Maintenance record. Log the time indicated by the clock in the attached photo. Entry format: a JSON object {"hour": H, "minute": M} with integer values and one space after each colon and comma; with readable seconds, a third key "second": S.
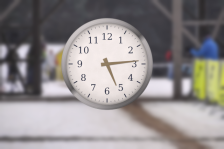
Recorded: {"hour": 5, "minute": 14}
